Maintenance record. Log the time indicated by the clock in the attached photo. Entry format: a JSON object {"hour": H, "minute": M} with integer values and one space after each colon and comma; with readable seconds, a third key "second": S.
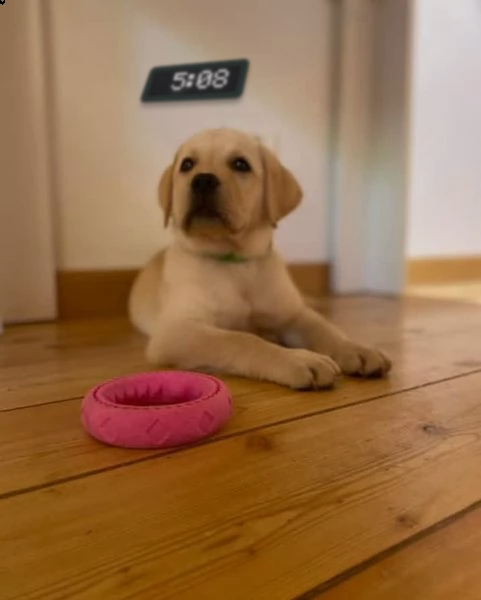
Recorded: {"hour": 5, "minute": 8}
